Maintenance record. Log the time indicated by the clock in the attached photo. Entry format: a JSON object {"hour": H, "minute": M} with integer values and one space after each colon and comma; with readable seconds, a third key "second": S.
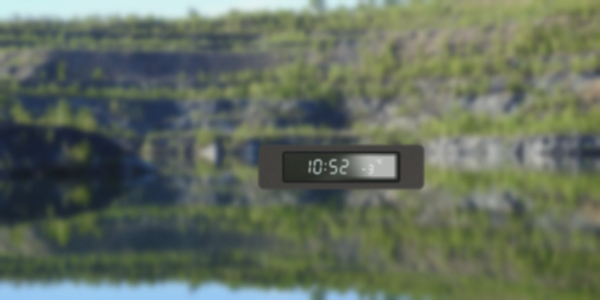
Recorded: {"hour": 10, "minute": 52}
